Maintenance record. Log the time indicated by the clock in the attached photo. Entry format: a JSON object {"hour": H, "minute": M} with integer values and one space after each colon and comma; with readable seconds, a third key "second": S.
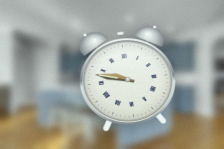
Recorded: {"hour": 9, "minute": 48}
